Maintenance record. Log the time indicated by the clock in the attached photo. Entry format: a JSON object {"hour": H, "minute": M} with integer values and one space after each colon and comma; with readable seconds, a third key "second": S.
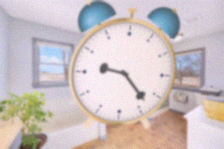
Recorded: {"hour": 9, "minute": 23}
